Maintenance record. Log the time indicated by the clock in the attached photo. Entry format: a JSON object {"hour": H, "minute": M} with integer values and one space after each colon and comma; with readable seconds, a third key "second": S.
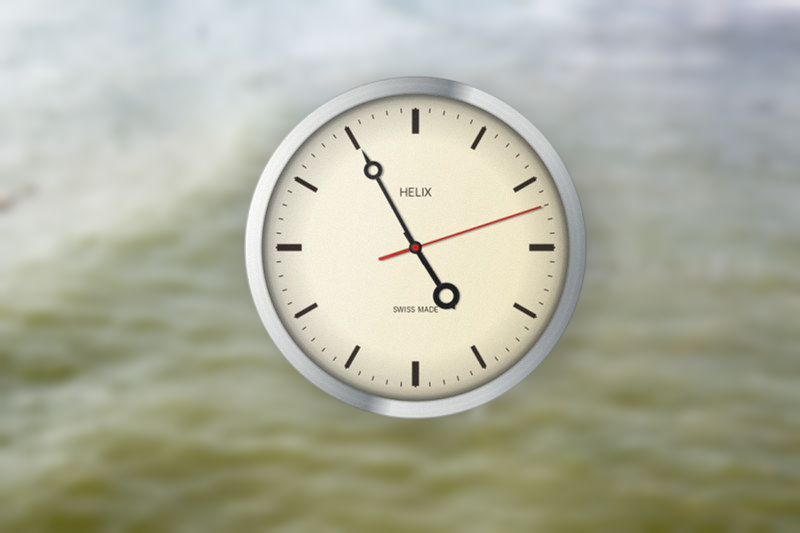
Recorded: {"hour": 4, "minute": 55, "second": 12}
